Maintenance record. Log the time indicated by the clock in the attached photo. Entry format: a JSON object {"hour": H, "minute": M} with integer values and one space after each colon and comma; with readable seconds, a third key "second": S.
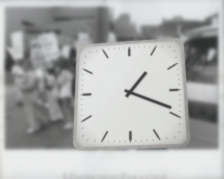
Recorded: {"hour": 1, "minute": 19}
